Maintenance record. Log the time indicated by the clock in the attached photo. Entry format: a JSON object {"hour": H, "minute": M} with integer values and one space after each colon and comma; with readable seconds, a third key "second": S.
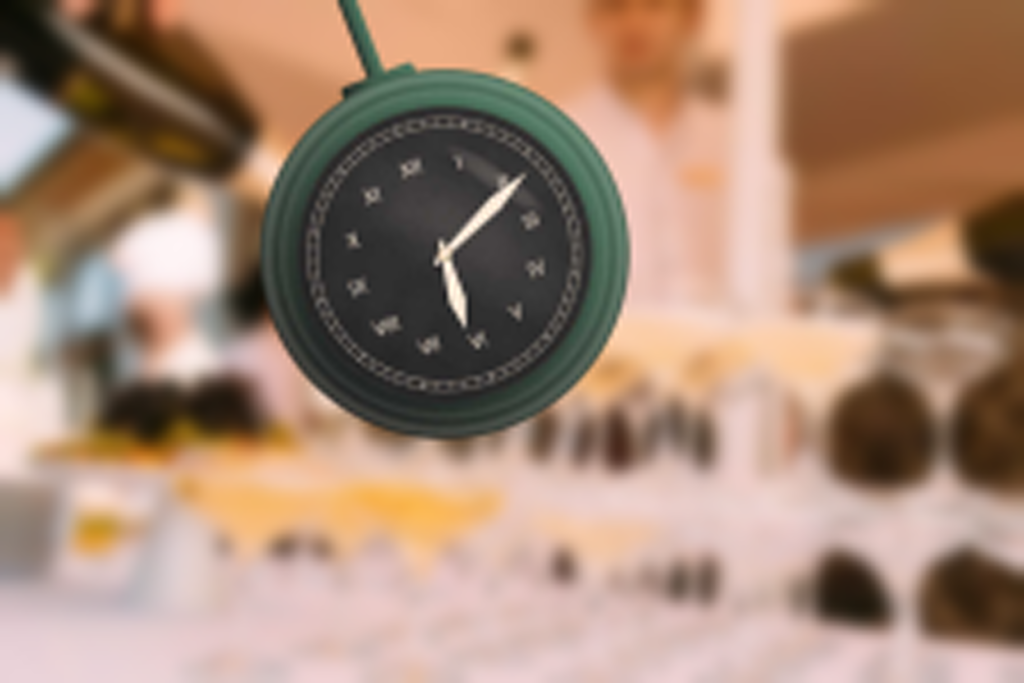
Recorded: {"hour": 6, "minute": 11}
